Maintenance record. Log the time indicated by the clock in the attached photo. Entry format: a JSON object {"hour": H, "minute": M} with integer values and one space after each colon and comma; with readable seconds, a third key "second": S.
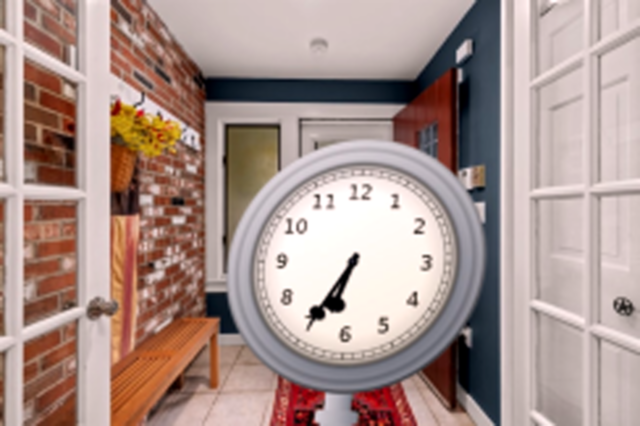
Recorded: {"hour": 6, "minute": 35}
